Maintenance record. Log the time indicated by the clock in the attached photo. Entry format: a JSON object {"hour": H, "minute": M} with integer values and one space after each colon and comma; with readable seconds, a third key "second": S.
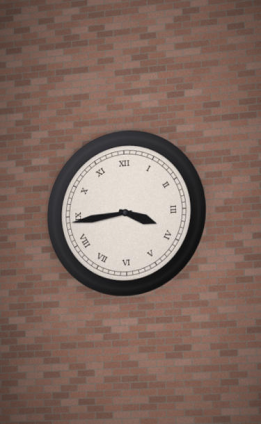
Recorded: {"hour": 3, "minute": 44}
